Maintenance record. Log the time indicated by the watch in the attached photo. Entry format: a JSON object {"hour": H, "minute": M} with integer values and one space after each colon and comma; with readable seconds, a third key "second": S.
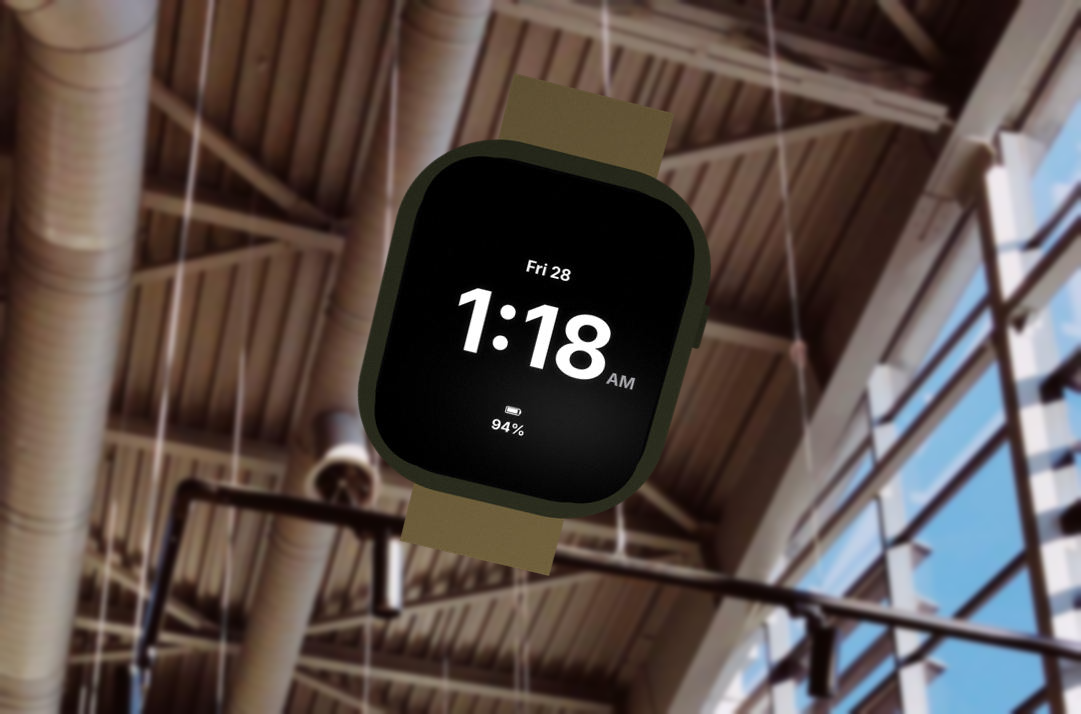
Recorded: {"hour": 1, "minute": 18}
